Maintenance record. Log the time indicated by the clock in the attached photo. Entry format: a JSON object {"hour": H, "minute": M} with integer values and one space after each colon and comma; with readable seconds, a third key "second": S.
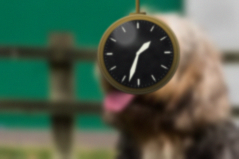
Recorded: {"hour": 1, "minute": 33}
